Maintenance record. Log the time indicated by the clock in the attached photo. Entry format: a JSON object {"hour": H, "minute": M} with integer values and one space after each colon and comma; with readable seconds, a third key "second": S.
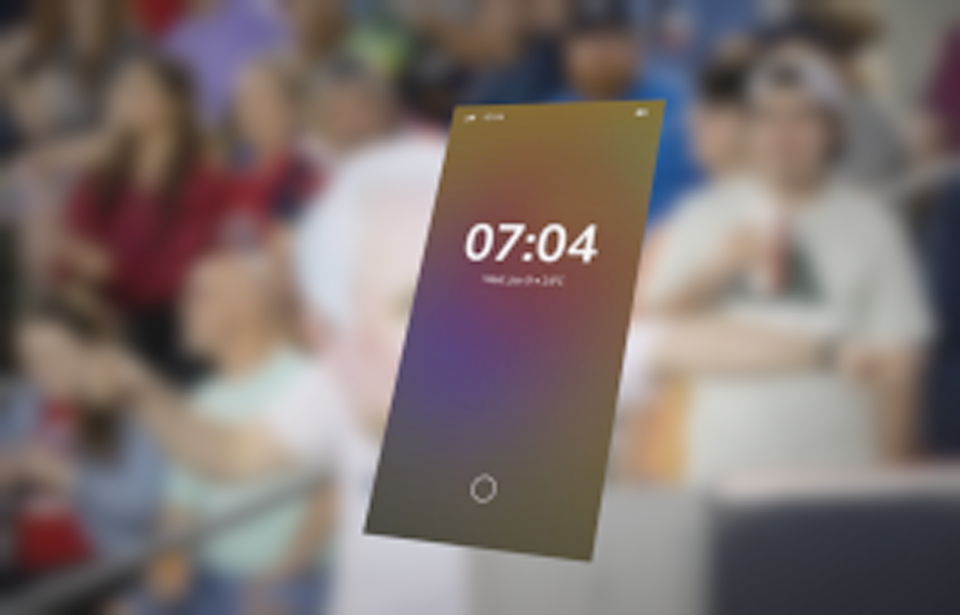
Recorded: {"hour": 7, "minute": 4}
